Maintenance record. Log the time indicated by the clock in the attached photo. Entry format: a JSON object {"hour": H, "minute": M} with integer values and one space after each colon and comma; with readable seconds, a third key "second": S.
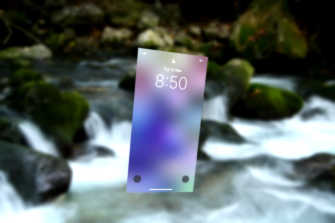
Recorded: {"hour": 8, "minute": 50}
